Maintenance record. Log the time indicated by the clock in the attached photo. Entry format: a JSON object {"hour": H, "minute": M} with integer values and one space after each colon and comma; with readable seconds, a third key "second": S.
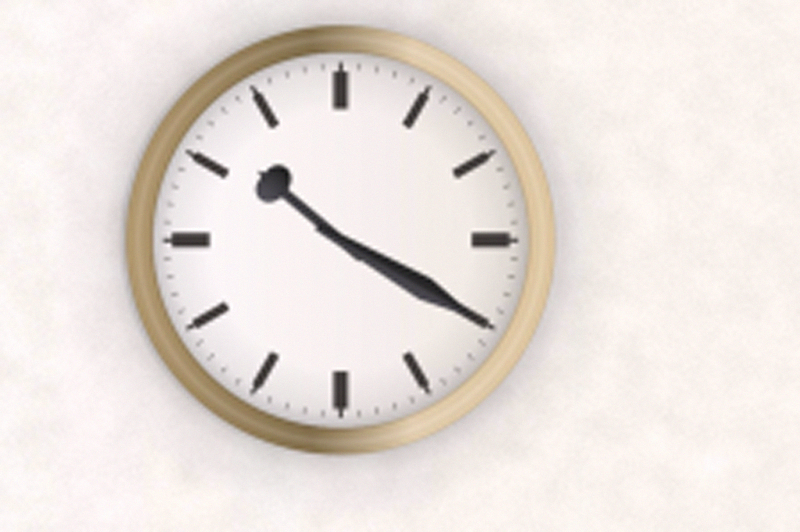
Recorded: {"hour": 10, "minute": 20}
